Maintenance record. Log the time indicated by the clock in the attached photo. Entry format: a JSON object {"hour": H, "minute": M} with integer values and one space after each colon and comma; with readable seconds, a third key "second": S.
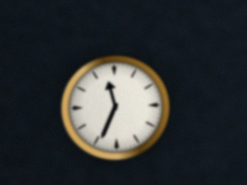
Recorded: {"hour": 11, "minute": 34}
